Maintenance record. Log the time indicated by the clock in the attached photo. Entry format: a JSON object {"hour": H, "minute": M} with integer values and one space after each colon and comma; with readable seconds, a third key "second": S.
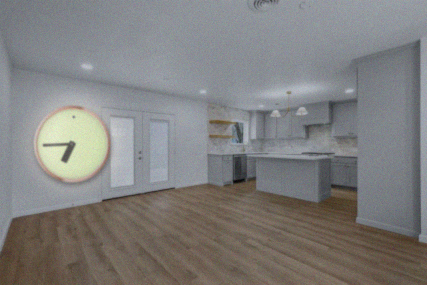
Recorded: {"hour": 6, "minute": 44}
